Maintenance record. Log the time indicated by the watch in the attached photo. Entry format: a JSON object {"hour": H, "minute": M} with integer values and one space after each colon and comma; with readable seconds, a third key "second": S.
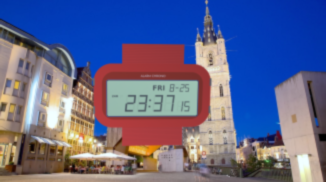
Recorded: {"hour": 23, "minute": 37, "second": 15}
